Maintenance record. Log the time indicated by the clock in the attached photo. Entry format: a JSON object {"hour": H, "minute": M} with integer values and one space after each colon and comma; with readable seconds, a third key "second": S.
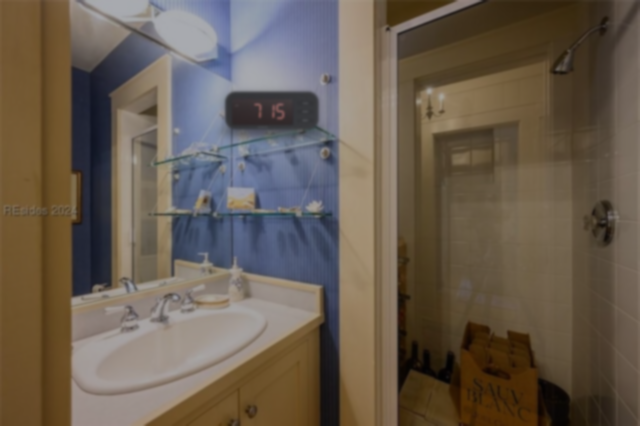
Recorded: {"hour": 7, "minute": 15}
